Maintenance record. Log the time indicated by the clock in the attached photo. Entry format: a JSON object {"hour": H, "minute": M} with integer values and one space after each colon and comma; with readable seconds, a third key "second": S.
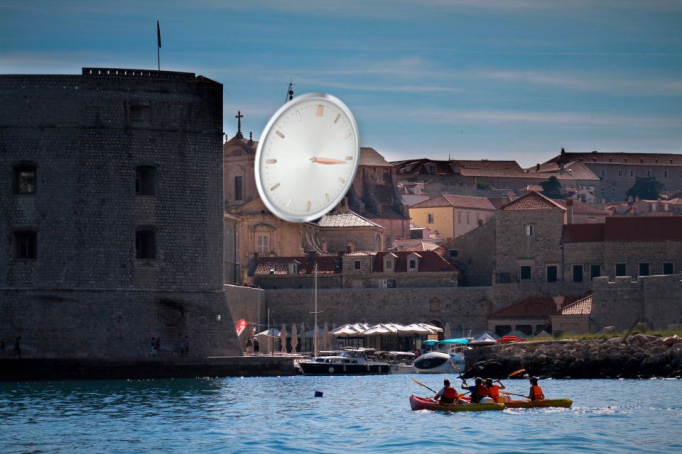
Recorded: {"hour": 3, "minute": 16}
